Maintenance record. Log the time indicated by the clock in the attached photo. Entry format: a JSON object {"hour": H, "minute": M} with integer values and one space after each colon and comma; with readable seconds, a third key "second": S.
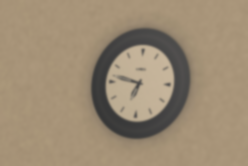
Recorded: {"hour": 6, "minute": 47}
